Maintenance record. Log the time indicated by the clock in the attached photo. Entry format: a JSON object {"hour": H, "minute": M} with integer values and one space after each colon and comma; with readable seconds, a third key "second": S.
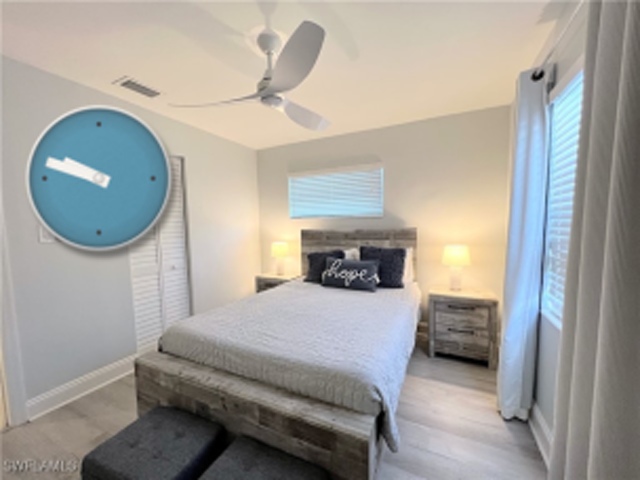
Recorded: {"hour": 9, "minute": 48}
